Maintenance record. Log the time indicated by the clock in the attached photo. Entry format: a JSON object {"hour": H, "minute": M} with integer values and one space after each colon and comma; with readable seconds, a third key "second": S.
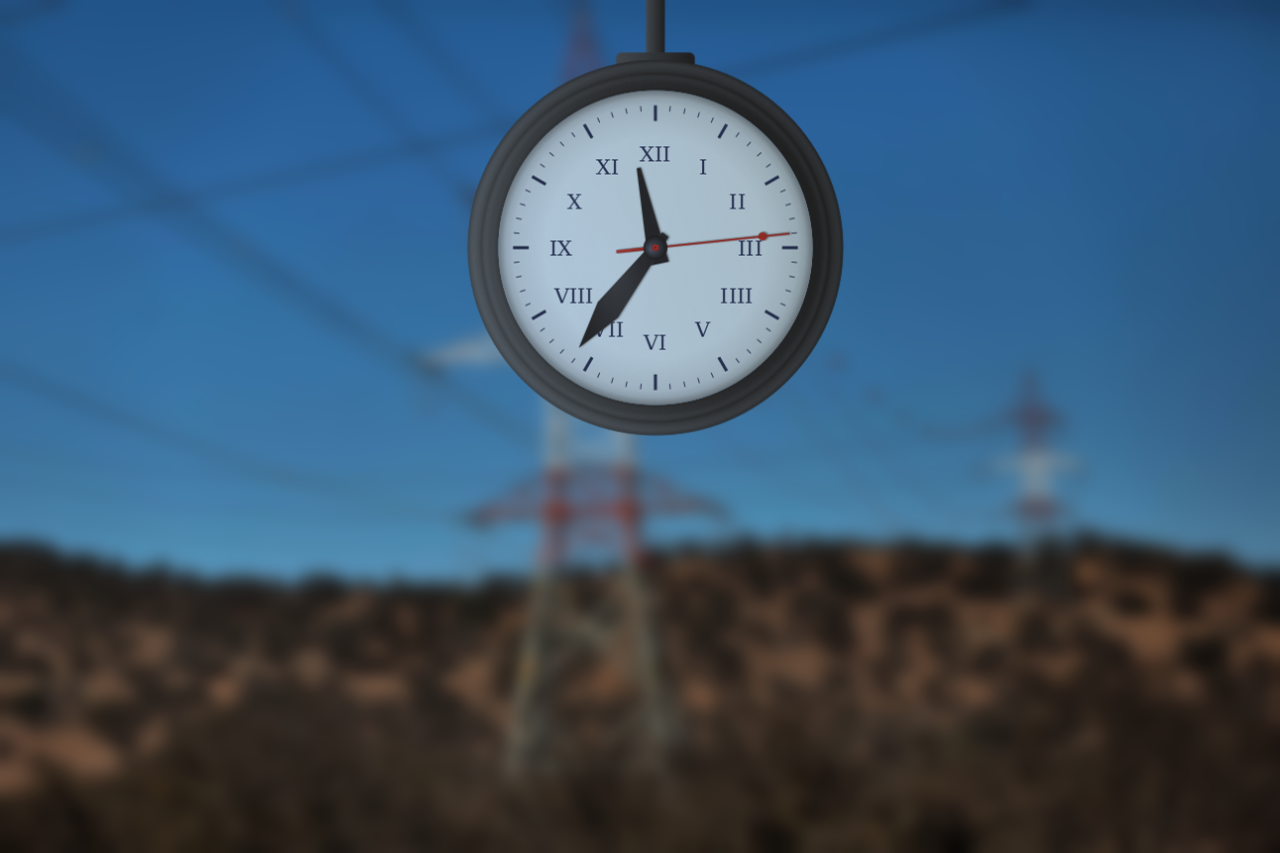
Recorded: {"hour": 11, "minute": 36, "second": 14}
